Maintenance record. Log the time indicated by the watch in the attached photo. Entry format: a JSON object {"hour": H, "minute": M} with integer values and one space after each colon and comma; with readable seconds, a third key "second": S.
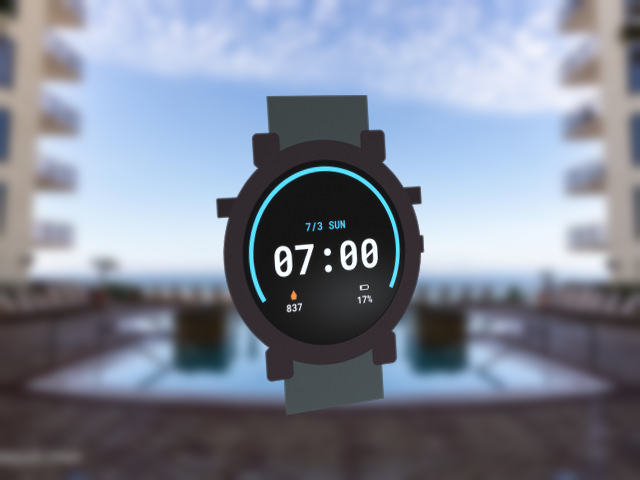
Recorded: {"hour": 7, "minute": 0}
